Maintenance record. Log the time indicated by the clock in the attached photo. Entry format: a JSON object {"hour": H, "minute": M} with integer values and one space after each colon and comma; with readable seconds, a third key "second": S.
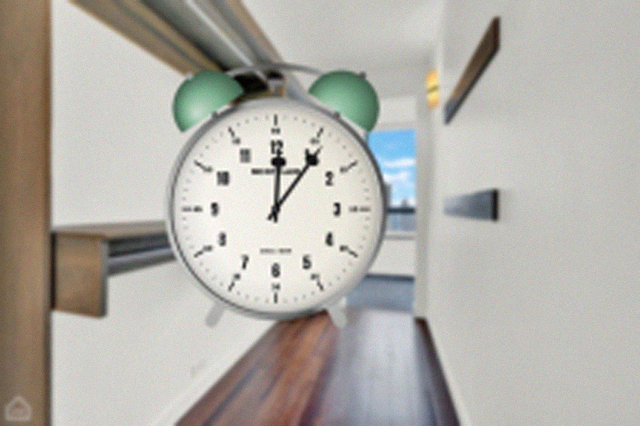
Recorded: {"hour": 12, "minute": 6}
